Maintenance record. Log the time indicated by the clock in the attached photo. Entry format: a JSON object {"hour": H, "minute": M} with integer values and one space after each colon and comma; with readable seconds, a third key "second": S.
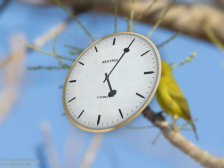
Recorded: {"hour": 5, "minute": 5}
